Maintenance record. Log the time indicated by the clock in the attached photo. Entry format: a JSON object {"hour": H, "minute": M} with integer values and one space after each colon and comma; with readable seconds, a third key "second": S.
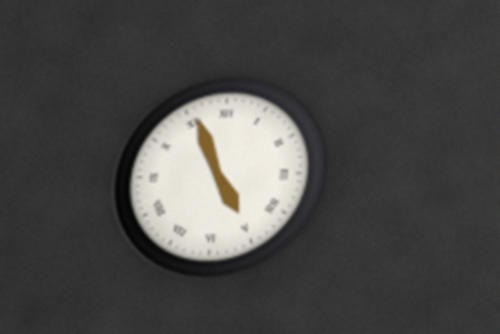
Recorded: {"hour": 4, "minute": 56}
